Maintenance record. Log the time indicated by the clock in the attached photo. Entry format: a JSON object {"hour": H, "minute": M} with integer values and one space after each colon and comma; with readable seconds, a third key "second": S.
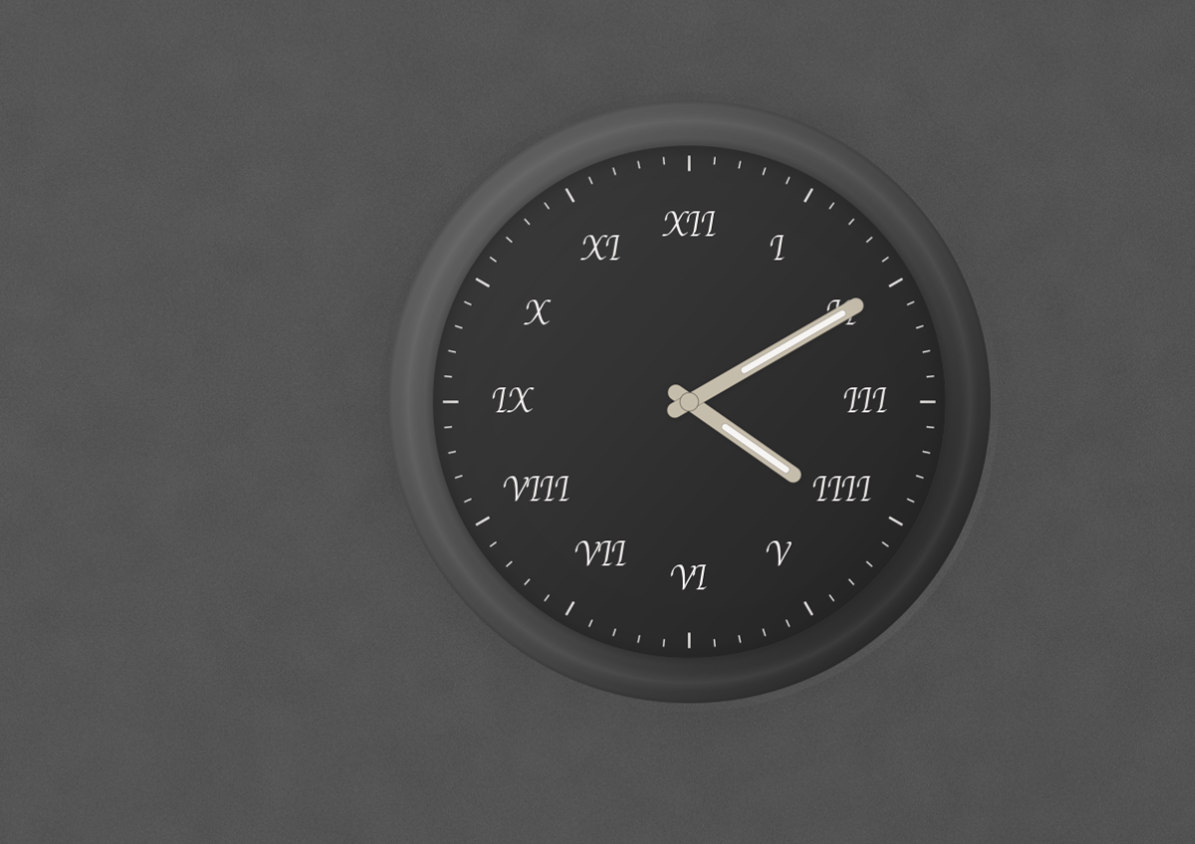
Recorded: {"hour": 4, "minute": 10}
